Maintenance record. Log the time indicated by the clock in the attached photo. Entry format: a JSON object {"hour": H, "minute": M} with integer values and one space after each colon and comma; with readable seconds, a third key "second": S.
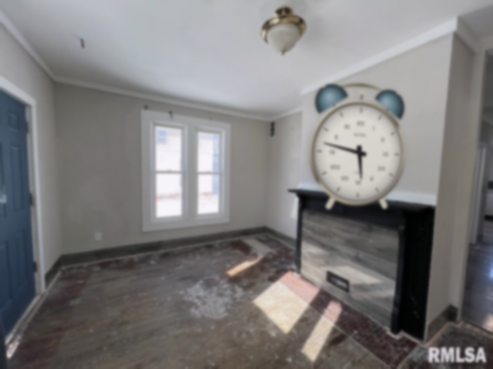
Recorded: {"hour": 5, "minute": 47}
